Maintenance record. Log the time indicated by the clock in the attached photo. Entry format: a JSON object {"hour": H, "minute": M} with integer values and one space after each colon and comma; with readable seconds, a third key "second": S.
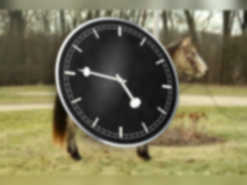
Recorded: {"hour": 4, "minute": 46}
